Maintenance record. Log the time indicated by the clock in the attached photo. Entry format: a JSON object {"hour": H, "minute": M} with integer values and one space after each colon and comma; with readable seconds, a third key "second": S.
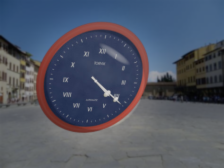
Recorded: {"hour": 4, "minute": 21}
